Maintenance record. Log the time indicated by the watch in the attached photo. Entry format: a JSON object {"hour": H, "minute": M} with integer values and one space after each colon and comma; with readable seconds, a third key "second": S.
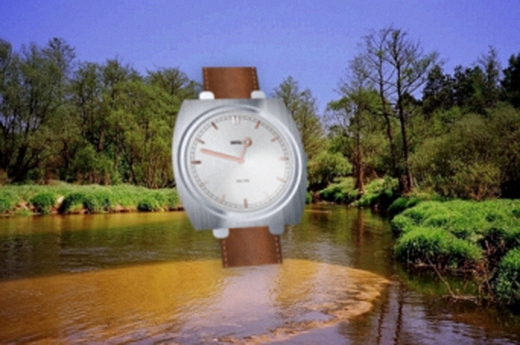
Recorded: {"hour": 12, "minute": 48}
